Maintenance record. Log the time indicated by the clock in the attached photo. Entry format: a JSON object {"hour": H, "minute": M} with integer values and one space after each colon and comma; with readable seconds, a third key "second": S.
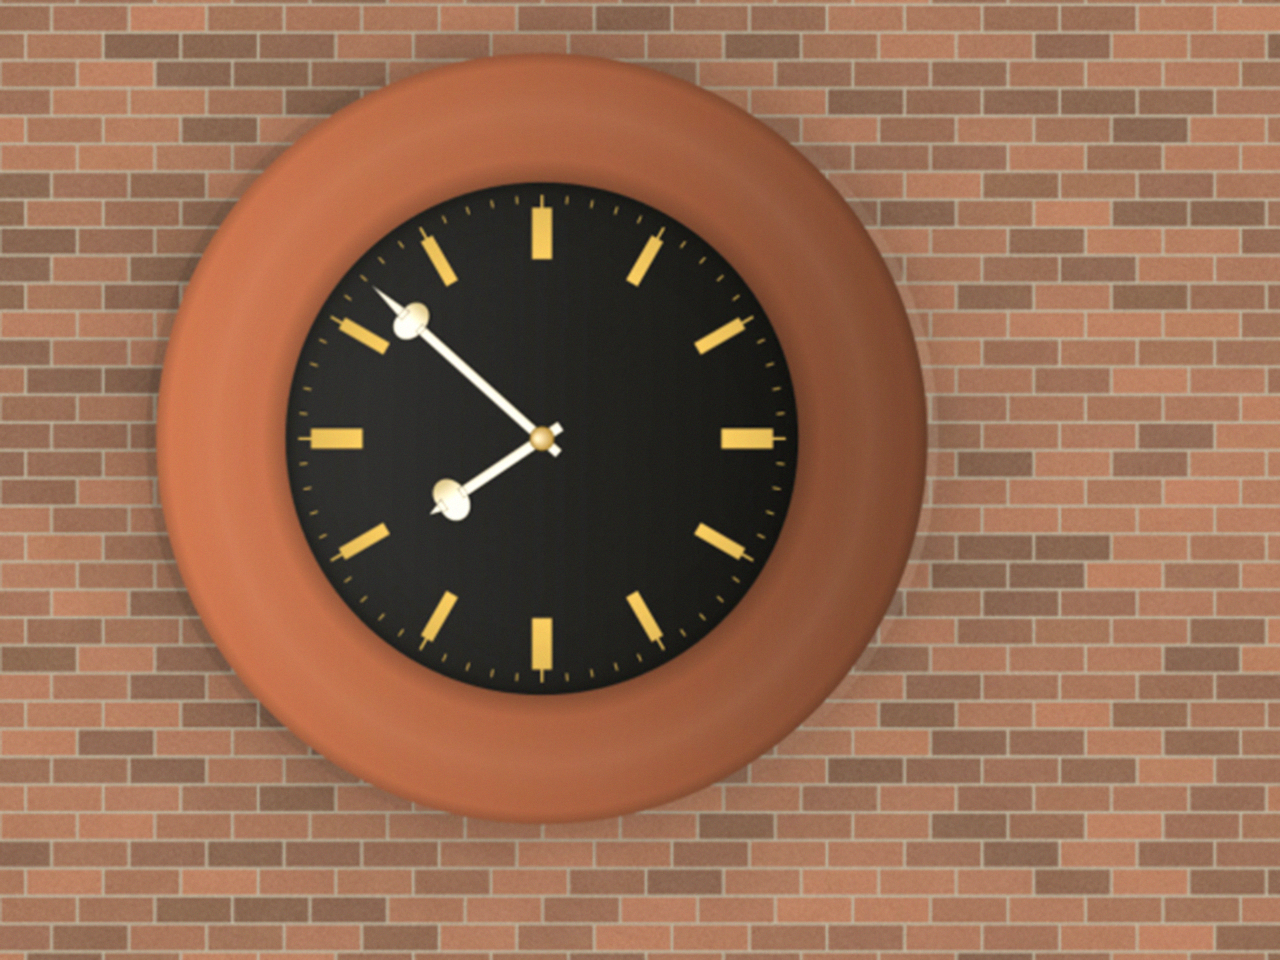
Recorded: {"hour": 7, "minute": 52}
